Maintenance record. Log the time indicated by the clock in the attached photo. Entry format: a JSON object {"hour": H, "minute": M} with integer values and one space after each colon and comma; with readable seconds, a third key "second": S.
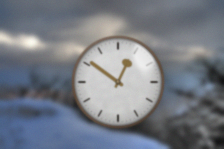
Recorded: {"hour": 12, "minute": 51}
